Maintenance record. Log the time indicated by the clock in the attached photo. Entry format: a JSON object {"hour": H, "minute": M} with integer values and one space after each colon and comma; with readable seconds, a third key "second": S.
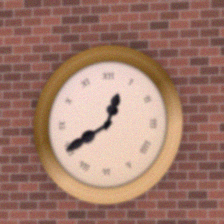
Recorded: {"hour": 12, "minute": 40}
